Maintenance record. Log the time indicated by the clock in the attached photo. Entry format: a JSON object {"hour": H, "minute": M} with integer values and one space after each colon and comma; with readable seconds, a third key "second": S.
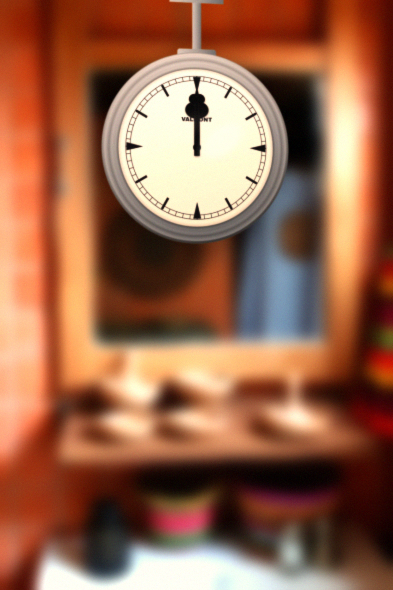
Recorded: {"hour": 12, "minute": 0}
